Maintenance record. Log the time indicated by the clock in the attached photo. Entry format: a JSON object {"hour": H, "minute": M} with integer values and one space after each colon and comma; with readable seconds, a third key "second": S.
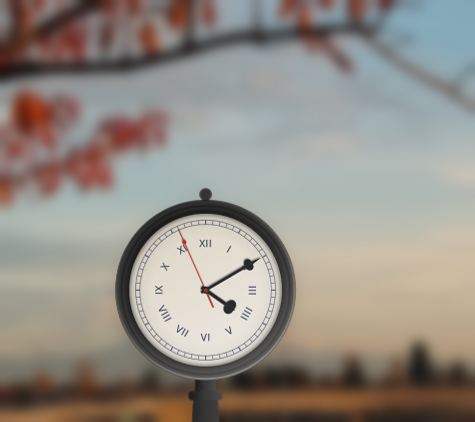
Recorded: {"hour": 4, "minute": 9, "second": 56}
